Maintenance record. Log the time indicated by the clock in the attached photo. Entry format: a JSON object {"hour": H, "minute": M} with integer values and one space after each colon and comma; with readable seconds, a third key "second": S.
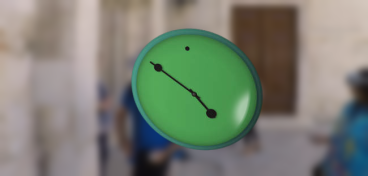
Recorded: {"hour": 4, "minute": 52}
